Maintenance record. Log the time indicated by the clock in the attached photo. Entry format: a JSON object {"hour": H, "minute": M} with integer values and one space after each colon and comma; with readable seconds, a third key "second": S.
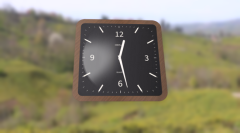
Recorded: {"hour": 12, "minute": 28}
